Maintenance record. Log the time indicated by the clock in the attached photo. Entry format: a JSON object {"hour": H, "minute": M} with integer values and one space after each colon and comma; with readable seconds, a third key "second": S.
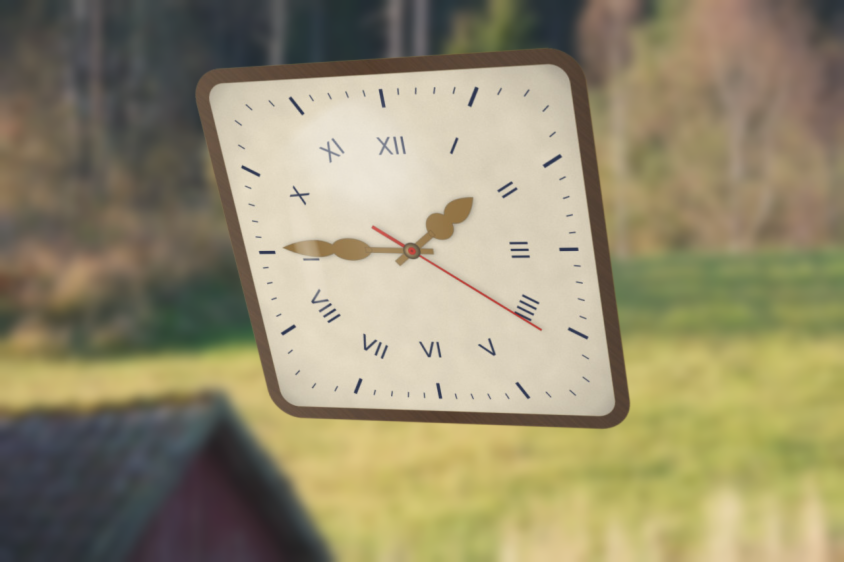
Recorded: {"hour": 1, "minute": 45, "second": 21}
